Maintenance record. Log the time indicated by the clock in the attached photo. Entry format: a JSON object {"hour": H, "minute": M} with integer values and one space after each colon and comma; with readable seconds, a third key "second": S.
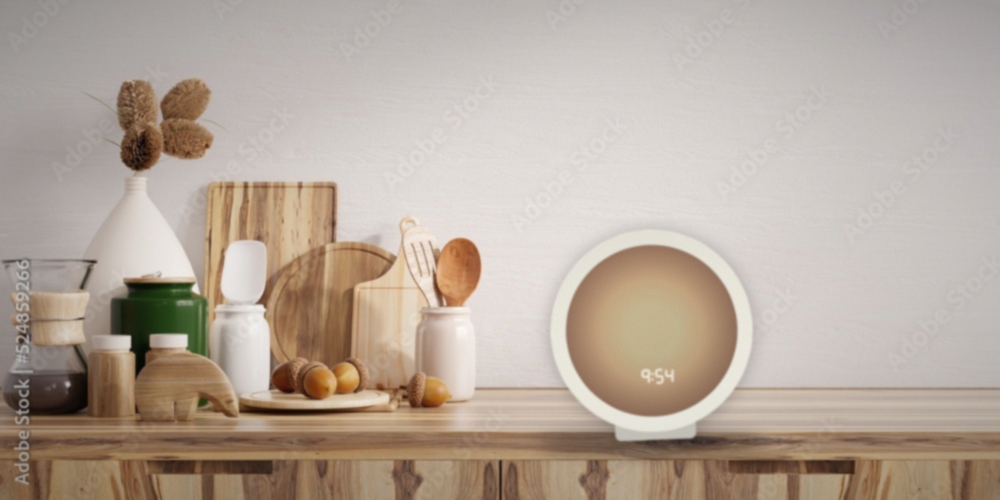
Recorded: {"hour": 9, "minute": 54}
